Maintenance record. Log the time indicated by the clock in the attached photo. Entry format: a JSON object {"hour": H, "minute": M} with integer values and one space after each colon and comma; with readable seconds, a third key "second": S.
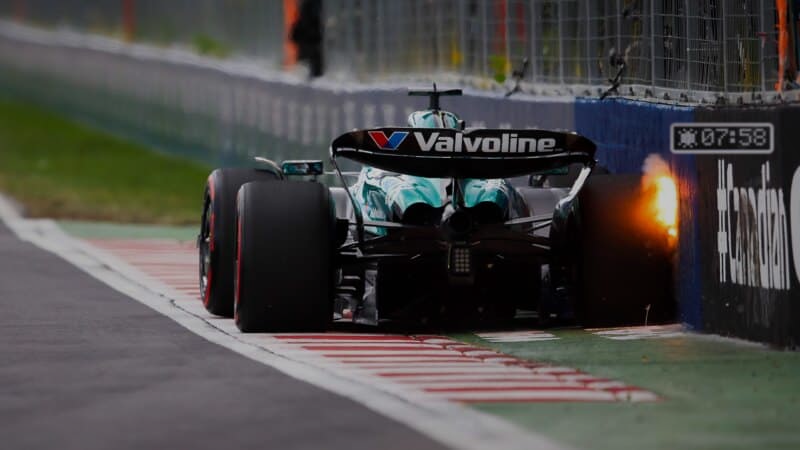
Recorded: {"hour": 7, "minute": 58}
